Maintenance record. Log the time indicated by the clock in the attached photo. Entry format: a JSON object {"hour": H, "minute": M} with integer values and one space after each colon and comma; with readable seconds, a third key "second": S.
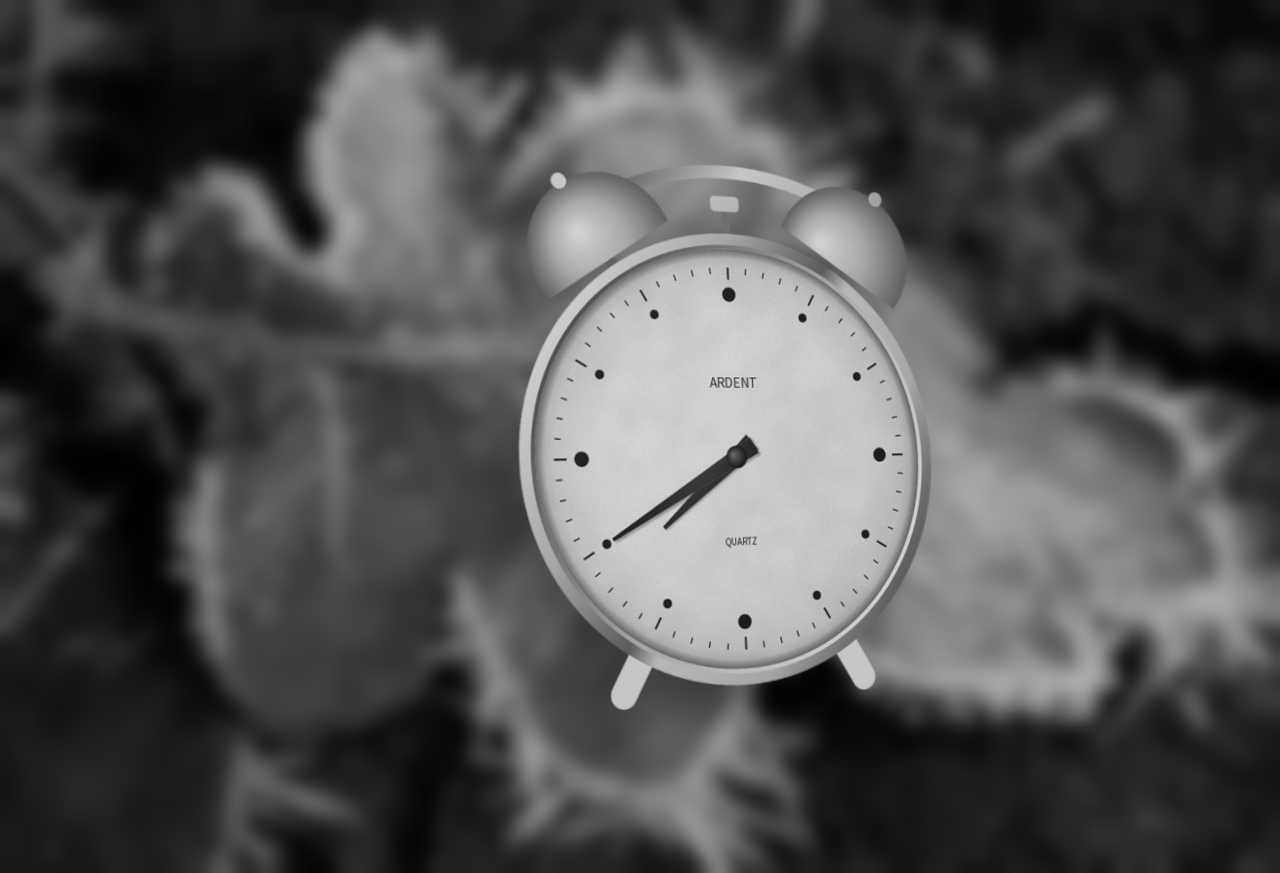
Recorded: {"hour": 7, "minute": 40}
